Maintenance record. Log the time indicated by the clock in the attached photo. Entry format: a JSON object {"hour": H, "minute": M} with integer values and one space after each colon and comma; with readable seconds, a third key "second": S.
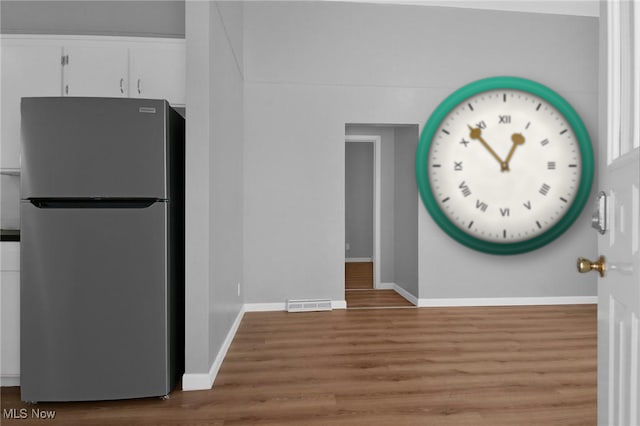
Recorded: {"hour": 12, "minute": 53}
